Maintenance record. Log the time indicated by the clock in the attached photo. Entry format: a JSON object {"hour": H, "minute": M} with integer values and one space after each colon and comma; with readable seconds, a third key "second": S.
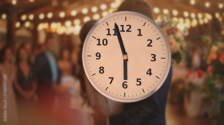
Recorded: {"hour": 5, "minute": 57}
